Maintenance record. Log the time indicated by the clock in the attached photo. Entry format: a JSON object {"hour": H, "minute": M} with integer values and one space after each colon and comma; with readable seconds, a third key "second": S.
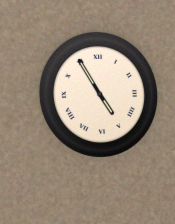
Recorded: {"hour": 4, "minute": 55}
